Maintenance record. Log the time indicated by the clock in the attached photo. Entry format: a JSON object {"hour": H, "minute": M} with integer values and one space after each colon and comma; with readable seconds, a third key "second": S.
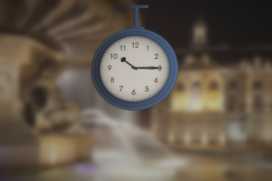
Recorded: {"hour": 10, "minute": 15}
